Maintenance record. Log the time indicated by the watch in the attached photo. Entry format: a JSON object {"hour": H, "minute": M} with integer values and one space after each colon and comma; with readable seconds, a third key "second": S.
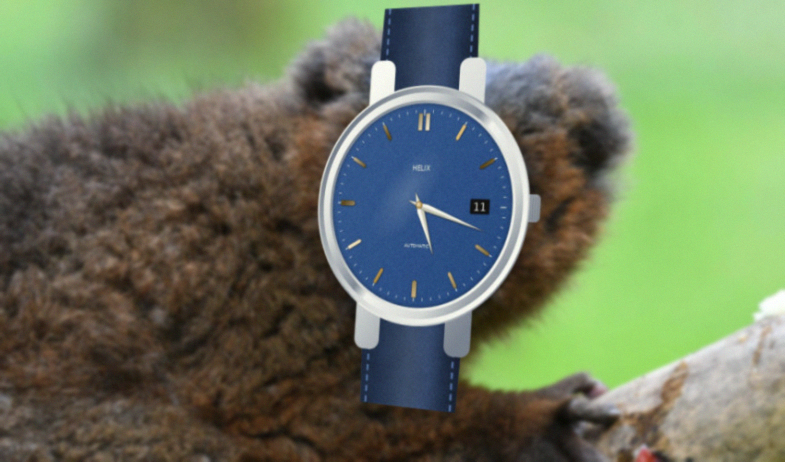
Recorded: {"hour": 5, "minute": 18}
